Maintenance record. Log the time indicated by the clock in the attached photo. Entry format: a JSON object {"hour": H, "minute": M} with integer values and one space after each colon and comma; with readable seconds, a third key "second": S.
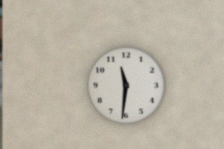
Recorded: {"hour": 11, "minute": 31}
